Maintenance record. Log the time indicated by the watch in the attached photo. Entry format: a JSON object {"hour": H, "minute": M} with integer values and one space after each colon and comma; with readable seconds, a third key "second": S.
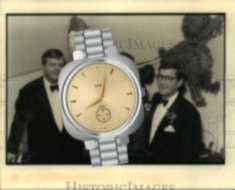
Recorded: {"hour": 8, "minute": 3}
